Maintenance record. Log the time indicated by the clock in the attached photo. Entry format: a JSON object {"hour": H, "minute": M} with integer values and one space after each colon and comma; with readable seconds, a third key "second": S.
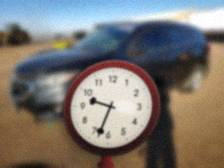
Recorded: {"hour": 9, "minute": 33}
